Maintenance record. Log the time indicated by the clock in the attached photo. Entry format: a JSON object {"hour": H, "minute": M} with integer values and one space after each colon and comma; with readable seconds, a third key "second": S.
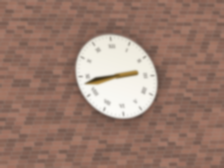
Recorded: {"hour": 2, "minute": 43}
